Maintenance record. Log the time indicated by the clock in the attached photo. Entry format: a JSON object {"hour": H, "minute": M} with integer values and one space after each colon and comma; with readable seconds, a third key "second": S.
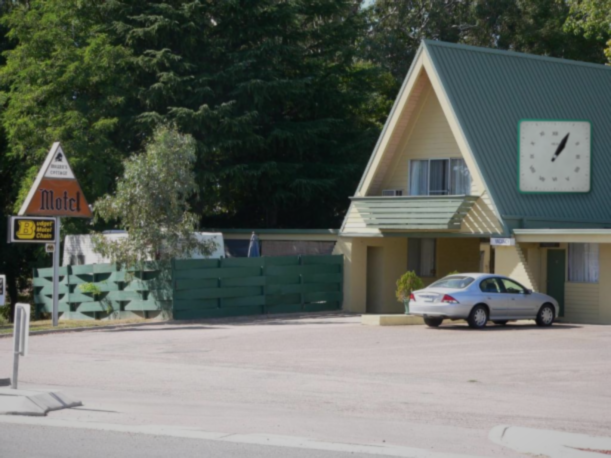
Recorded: {"hour": 1, "minute": 5}
